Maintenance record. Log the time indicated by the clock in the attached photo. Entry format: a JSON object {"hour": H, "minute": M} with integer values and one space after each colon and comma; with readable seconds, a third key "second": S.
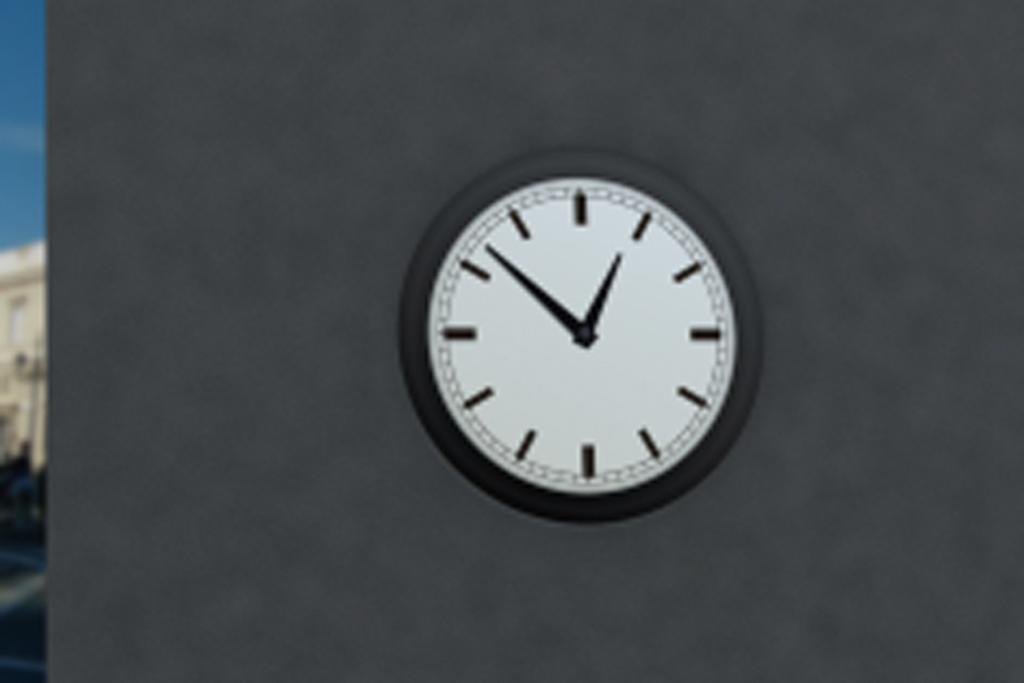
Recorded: {"hour": 12, "minute": 52}
